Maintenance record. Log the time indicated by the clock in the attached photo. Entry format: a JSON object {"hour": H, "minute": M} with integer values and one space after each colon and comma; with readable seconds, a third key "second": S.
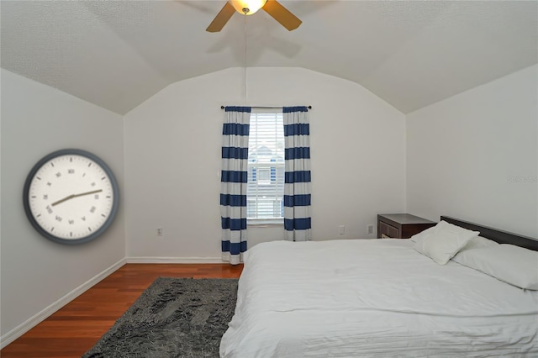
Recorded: {"hour": 8, "minute": 13}
